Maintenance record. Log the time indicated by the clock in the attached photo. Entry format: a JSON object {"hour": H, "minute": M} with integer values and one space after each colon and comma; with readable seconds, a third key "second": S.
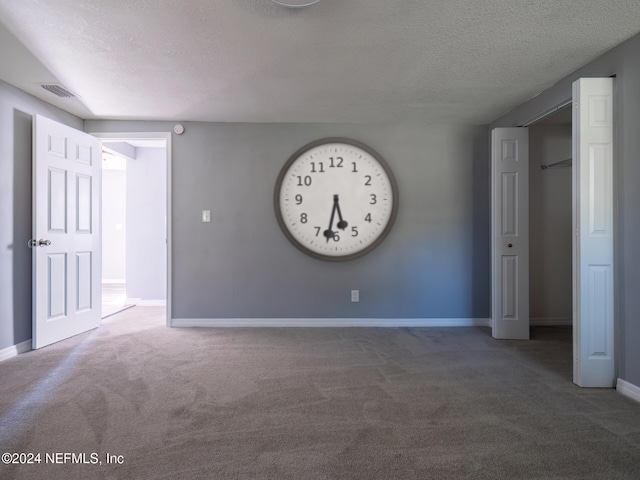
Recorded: {"hour": 5, "minute": 32}
